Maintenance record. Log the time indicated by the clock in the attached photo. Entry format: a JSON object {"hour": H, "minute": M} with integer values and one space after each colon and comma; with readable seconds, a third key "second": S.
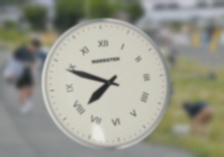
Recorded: {"hour": 7, "minute": 49}
